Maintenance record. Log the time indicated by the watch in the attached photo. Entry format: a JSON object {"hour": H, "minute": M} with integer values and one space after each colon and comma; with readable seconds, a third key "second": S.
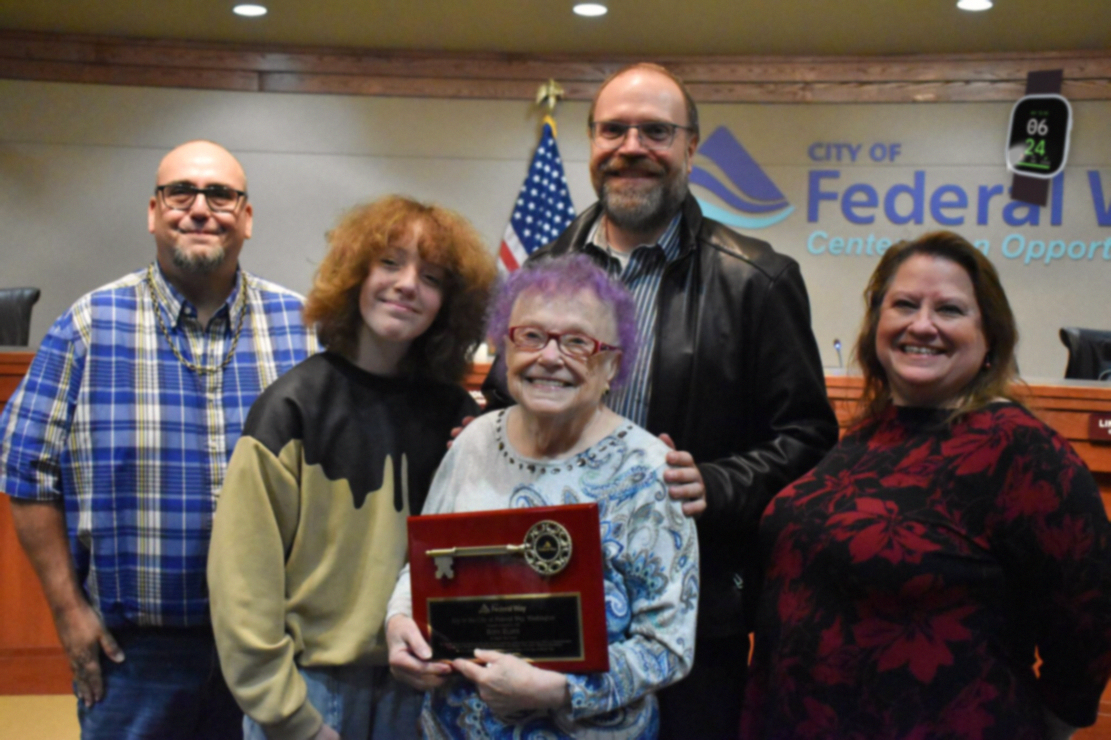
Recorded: {"hour": 6, "minute": 24}
